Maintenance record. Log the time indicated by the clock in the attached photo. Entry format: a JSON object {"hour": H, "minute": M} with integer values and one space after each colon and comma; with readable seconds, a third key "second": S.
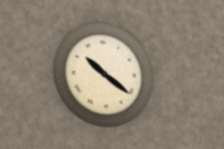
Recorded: {"hour": 10, "minute": 21}
